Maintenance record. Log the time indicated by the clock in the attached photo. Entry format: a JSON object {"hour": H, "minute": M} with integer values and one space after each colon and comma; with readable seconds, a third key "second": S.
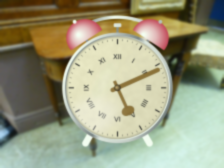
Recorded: {"hour": 5, "minute": 11}
